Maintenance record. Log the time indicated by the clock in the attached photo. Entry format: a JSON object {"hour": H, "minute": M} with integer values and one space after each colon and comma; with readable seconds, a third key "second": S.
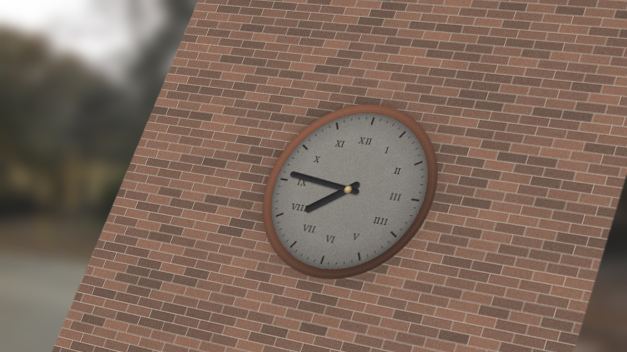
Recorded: {"hour": 7, "minute": 46}
